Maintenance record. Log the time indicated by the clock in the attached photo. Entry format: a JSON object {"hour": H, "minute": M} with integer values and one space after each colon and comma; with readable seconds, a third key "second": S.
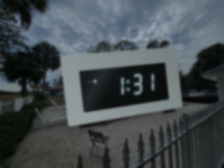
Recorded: {"hour": 1, "minute": 31}
